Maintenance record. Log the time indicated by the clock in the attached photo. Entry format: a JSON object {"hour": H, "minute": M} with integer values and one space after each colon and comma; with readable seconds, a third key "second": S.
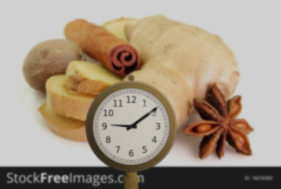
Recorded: {"hour": 9, "minute": 9}
